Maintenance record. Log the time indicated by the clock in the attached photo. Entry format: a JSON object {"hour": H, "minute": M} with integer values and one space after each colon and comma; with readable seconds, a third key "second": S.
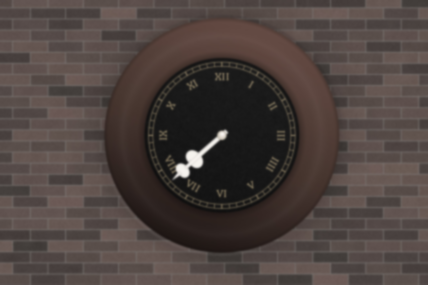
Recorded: {"hour": 7, "minute": 38}
